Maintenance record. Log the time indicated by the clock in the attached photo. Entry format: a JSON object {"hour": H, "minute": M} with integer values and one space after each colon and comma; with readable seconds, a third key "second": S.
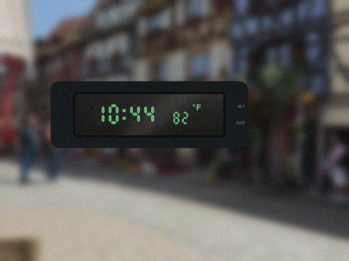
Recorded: {"hour": 10, "minute": 44}
